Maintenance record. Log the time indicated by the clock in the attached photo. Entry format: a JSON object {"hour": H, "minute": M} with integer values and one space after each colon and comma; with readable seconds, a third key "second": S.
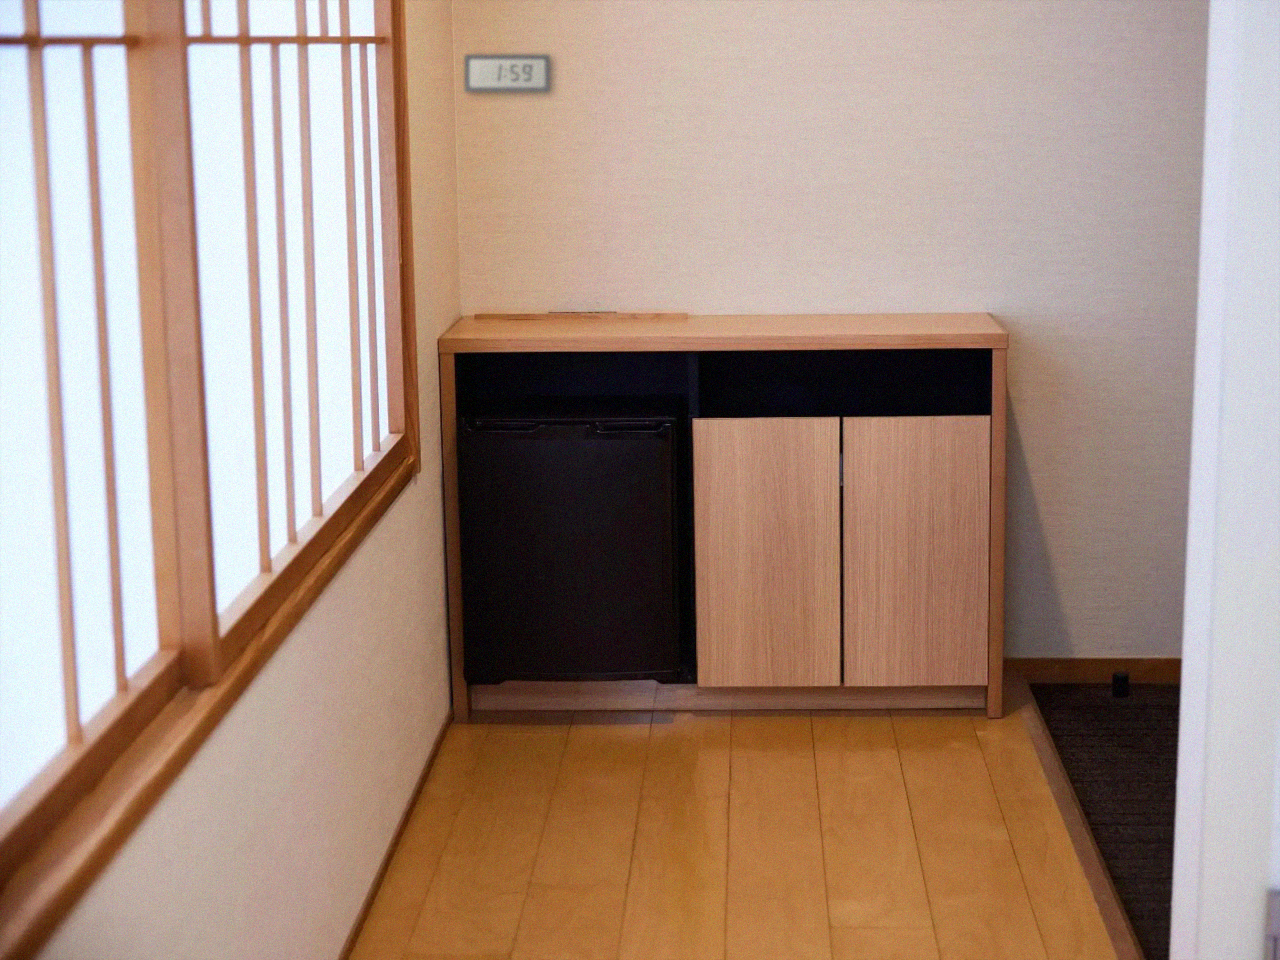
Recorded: {"hour": 1, "minute": 59}
